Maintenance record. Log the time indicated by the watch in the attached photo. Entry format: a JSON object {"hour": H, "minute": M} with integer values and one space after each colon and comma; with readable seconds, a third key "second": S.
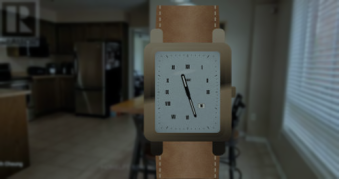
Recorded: {"hour": 11, "minute": 27}
